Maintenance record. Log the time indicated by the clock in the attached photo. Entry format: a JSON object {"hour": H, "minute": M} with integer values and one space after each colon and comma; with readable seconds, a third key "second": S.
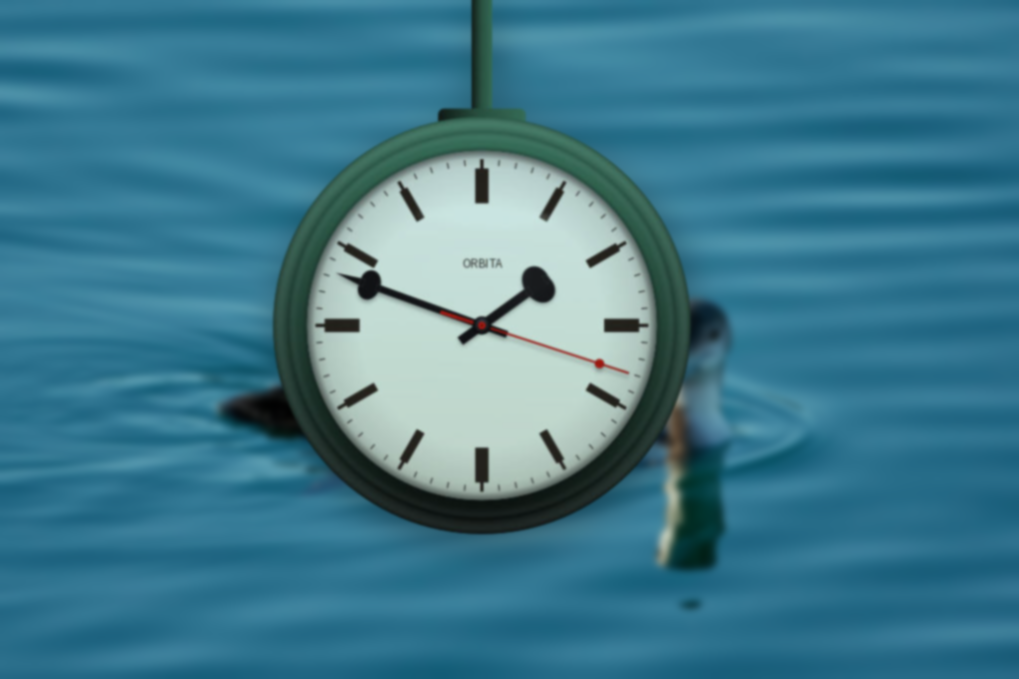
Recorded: {"hour": 1, "minute": 48, "second": 18}
